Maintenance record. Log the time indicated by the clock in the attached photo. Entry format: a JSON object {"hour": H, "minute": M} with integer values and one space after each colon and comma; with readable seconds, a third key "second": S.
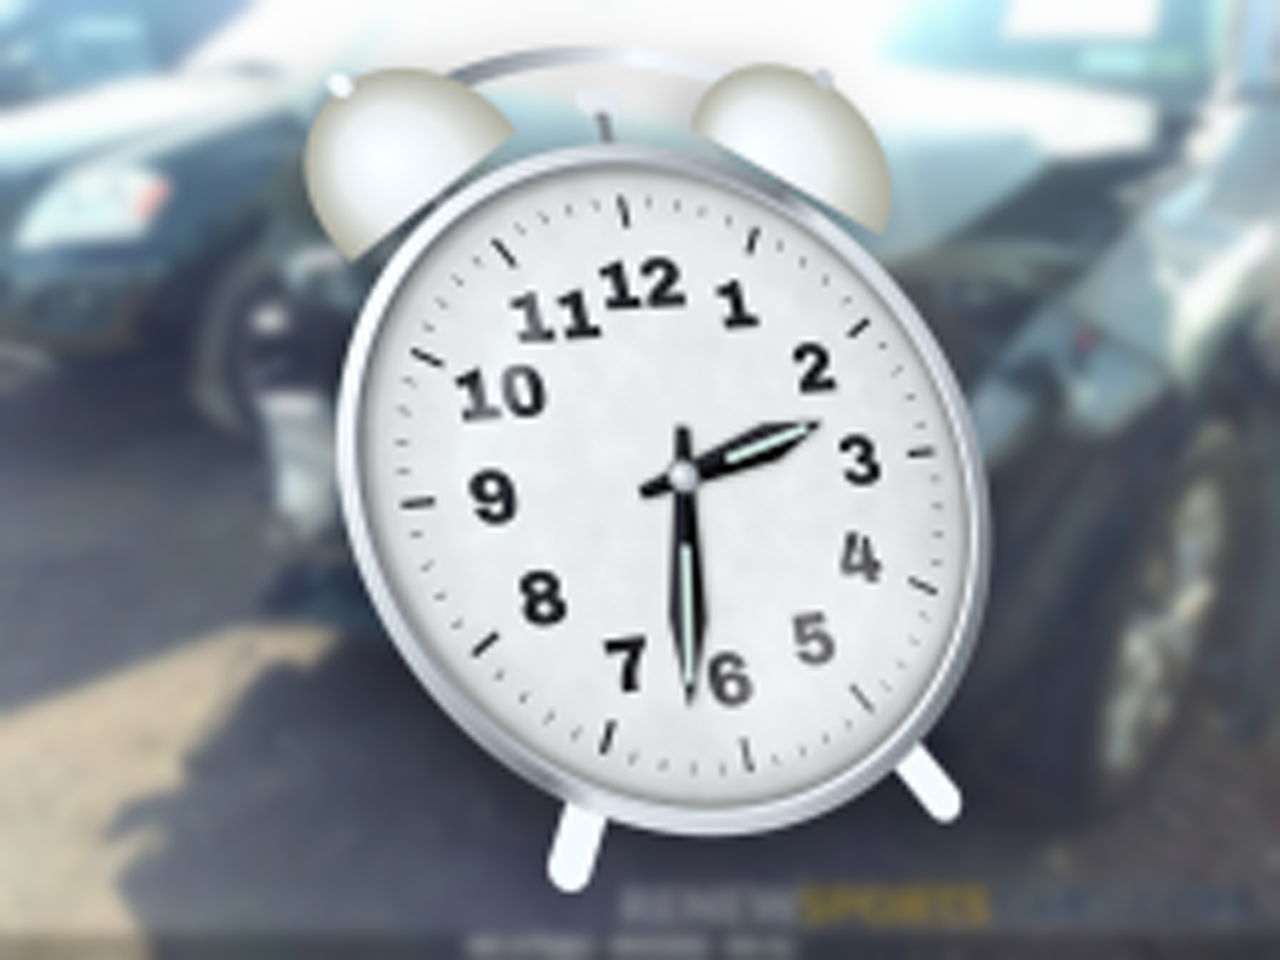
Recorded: {"hour": 2, "minute": 32}
